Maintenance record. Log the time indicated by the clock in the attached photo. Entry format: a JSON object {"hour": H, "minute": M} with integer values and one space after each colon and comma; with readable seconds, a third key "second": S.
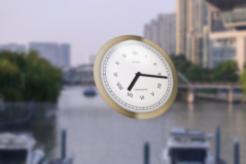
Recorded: {"hour": 7, "minute": 16}
